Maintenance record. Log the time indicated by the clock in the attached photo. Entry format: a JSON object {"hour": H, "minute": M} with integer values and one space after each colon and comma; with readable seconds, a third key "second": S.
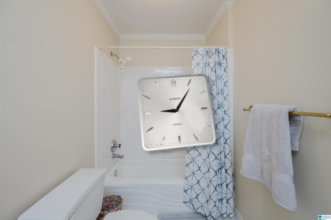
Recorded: {"hour": 9, "minute": 6}
